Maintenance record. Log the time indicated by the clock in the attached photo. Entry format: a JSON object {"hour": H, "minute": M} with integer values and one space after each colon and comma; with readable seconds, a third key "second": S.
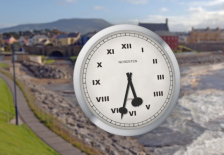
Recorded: {"hour": 5, "minute": 33}
